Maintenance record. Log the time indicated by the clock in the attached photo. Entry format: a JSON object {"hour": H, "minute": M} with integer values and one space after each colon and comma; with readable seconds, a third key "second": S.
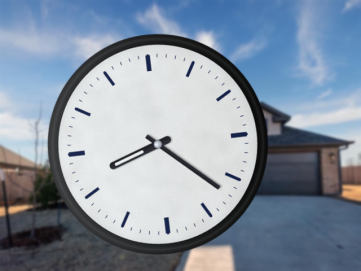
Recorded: {"hour": 8, "minute": 22}
